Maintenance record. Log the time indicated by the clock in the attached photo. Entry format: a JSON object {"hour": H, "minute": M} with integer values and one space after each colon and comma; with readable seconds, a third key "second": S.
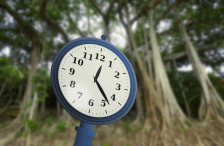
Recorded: {"hour": 12, "minute": 23}
